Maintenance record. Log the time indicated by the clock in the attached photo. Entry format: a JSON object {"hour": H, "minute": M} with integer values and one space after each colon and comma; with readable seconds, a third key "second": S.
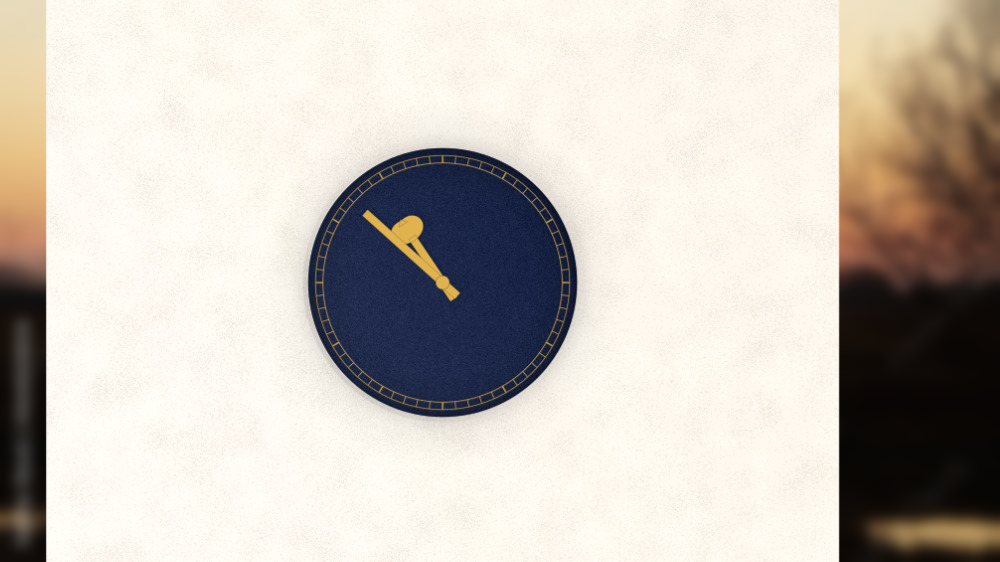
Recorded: {"hour": 10, "minute": 52}
